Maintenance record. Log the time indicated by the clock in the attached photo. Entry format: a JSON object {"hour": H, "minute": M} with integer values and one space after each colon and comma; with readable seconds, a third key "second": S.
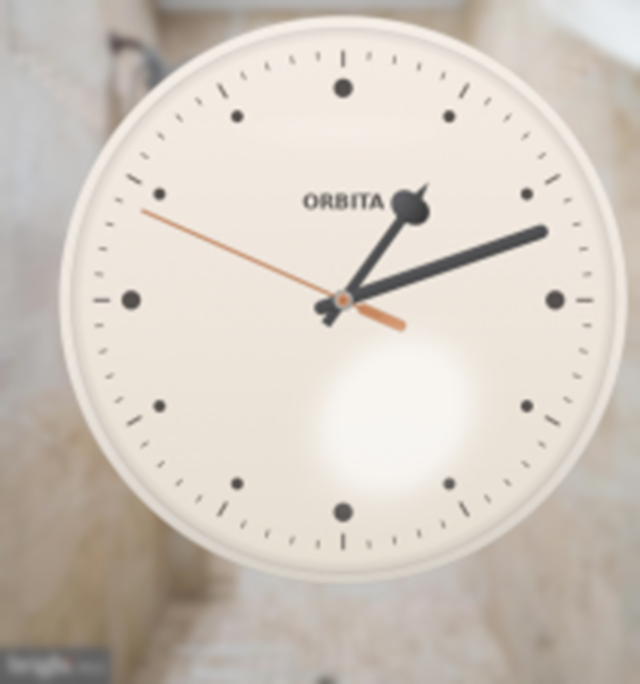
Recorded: {"hour": 1, "minute": 11, "second": 49}
